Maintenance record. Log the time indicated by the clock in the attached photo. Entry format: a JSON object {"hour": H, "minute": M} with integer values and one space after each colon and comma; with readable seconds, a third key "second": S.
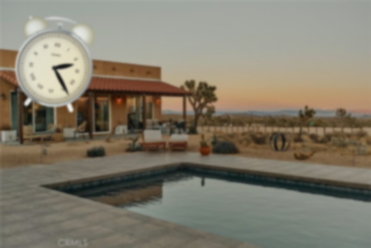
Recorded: {"hour": 2, "minute": 24}
